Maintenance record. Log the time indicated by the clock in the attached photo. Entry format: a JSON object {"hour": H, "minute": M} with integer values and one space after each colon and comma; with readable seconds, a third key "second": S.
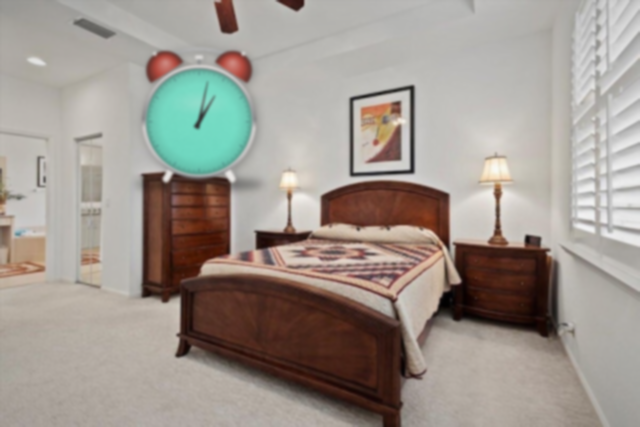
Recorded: {"hour": 1, "minute": 2}
